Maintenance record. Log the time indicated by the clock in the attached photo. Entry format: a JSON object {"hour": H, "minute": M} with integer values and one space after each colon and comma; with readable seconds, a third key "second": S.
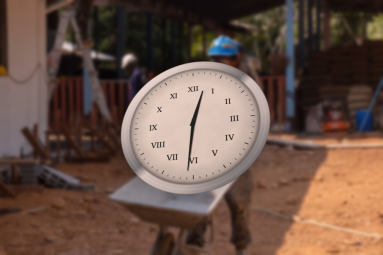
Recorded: {"hour": 12, "minute": 31}
